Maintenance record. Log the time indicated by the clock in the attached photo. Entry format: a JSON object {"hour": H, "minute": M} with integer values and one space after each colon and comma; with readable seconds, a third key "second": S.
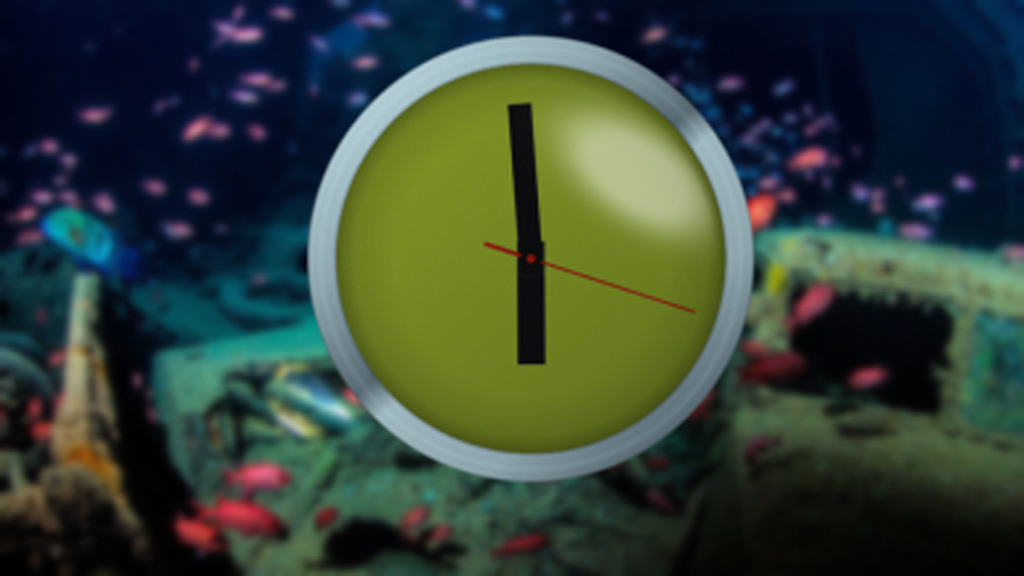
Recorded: {"hour": 5, "minute": 59, "second": 18}
